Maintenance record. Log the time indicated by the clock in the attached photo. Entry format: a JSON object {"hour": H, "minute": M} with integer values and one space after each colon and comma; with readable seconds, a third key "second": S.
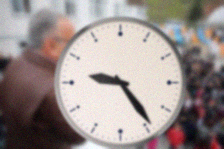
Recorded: {"hour": 9, "minute": 24}
